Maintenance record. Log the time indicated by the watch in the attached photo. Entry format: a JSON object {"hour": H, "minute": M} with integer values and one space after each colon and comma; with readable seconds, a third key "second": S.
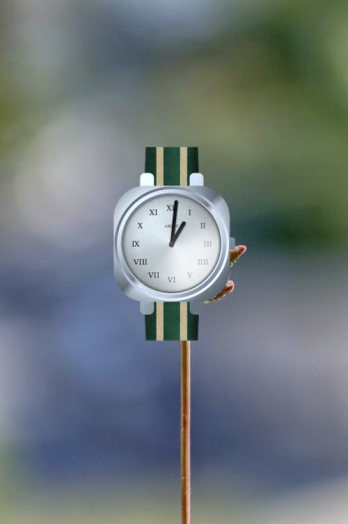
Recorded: {"hour": 1, "minute": 1}
